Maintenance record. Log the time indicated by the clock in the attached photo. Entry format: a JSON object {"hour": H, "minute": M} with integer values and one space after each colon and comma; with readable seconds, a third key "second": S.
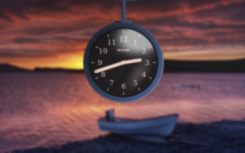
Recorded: {"hour": 2, "minute": 42}
